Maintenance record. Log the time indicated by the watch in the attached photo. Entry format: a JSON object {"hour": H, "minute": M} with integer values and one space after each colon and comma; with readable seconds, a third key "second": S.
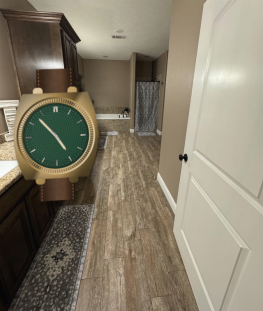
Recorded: {"hour": 4, "minute": 53}
